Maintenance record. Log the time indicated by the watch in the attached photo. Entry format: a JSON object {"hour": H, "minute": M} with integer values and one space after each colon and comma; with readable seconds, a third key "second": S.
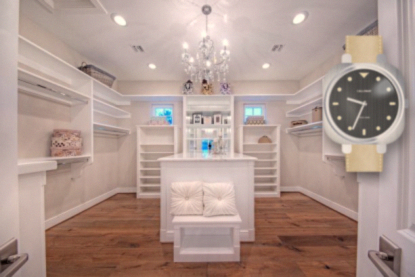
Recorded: {"hour": 9, "minute": 34}
